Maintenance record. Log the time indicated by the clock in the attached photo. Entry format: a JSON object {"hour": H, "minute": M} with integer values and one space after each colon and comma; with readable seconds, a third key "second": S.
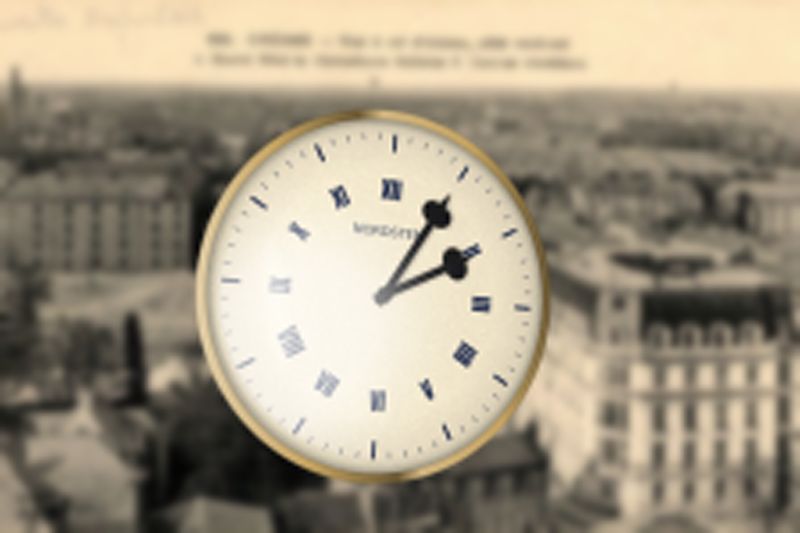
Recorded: {"hour": 2, "minute": 5}
